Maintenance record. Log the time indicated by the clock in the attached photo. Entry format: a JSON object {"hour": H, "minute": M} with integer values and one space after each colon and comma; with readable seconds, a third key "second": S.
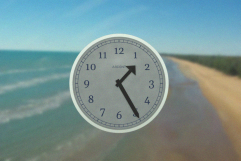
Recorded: {"hour": 1, "minute": 25}
